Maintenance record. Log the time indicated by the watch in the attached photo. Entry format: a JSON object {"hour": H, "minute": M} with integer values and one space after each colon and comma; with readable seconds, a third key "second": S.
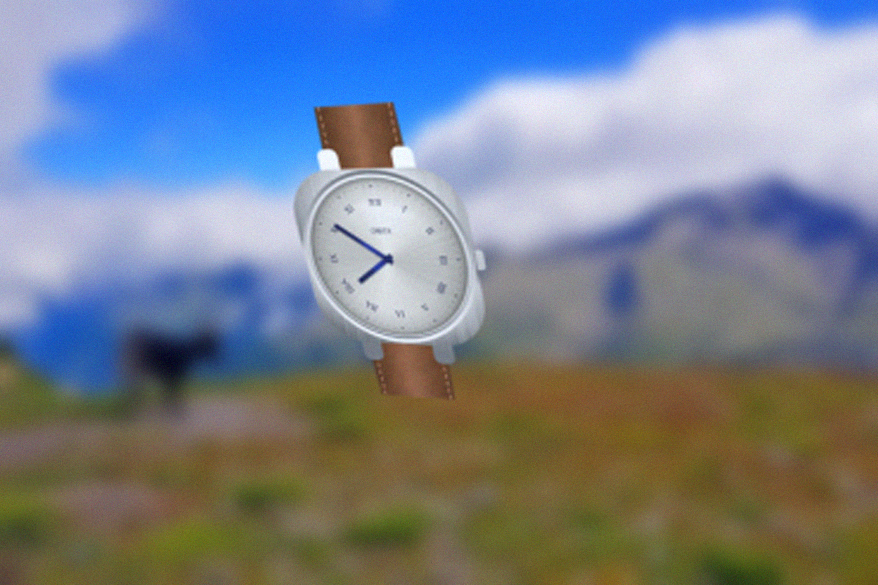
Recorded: {"hour": 7, "minute": 51}
